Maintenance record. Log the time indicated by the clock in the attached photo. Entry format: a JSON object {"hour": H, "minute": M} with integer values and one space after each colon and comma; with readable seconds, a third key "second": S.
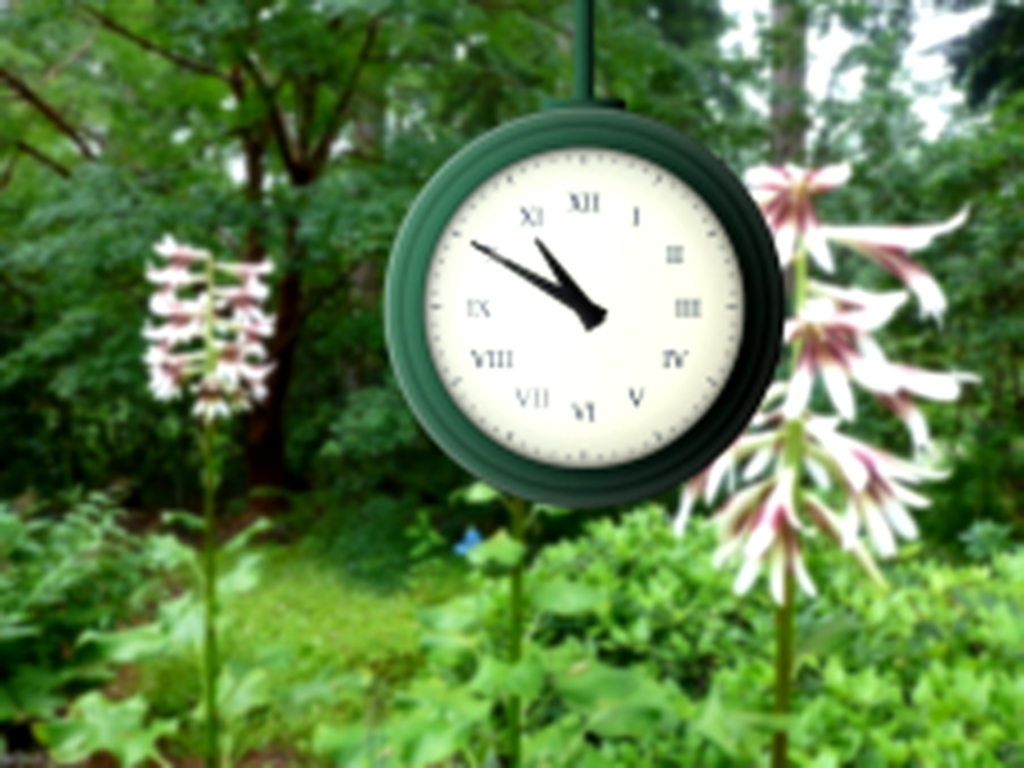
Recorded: {"hour": 10, "minute": 50}
